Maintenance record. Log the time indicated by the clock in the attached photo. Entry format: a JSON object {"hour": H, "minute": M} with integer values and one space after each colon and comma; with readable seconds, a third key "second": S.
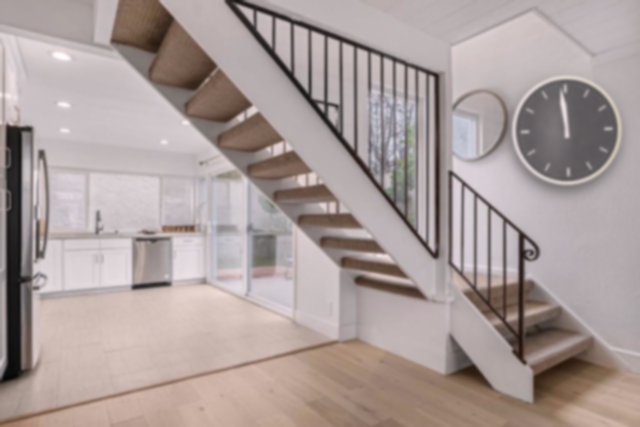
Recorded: {"hour": 11, "minute": 59}
